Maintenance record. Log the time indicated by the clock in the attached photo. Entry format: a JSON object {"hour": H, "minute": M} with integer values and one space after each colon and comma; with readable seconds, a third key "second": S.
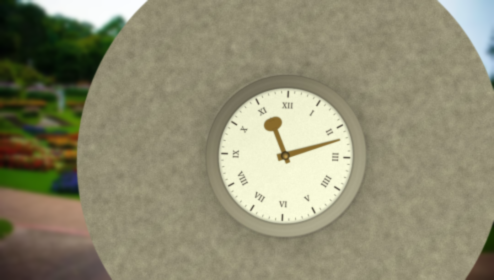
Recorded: {"hour": 11, "minute": 12}
